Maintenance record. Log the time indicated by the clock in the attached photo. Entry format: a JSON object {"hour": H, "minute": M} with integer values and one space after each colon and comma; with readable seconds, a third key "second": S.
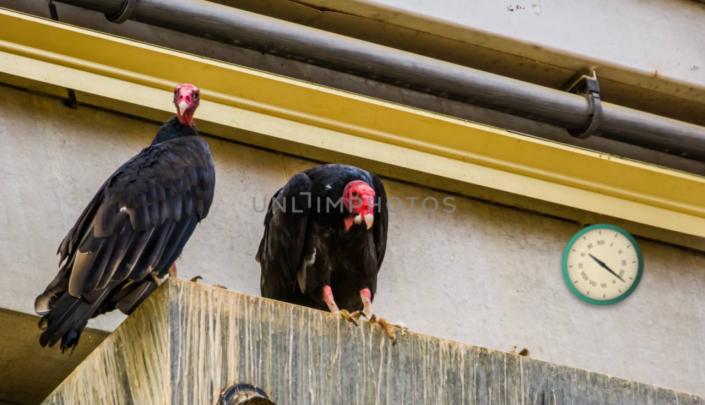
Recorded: {"hour": 10, "minute": 22}
